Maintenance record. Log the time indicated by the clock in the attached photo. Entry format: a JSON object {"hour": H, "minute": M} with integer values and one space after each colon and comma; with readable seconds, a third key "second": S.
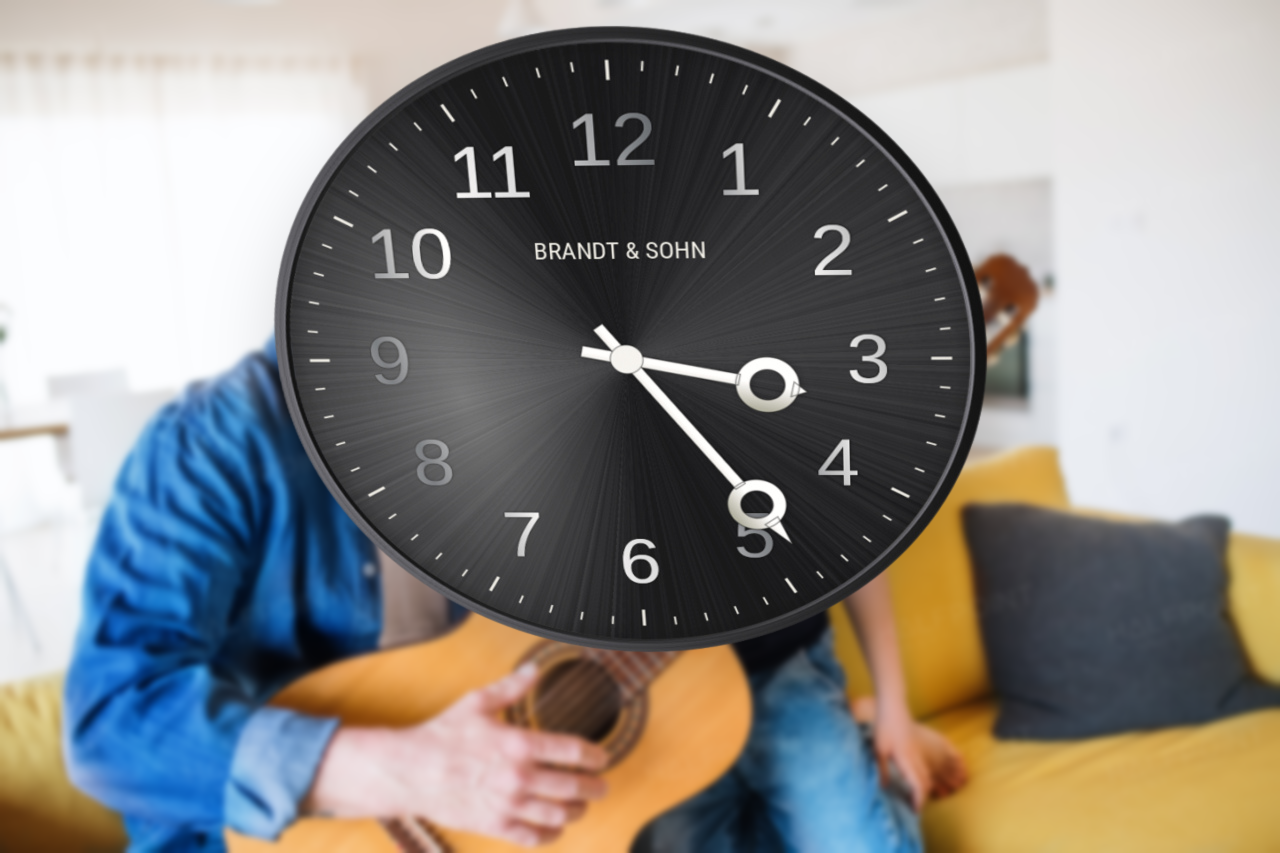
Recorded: {"hour": 3, "minute": 24}
